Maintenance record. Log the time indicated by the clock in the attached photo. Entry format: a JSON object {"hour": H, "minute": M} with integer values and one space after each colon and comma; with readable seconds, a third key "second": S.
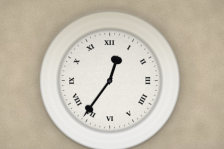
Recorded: {"hour": 12, "minute": 36}
